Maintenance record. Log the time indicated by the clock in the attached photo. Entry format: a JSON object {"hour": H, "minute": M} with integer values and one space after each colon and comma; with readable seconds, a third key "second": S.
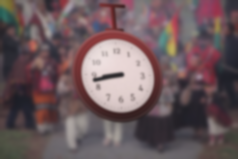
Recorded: {"hour": 8, "minute": 43}
